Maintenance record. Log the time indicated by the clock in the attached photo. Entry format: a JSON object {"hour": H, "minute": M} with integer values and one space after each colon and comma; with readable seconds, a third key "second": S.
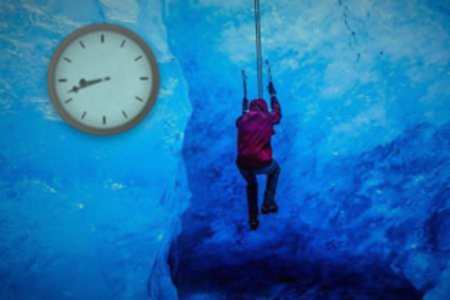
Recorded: {"hour": 8, "minute": 42}
